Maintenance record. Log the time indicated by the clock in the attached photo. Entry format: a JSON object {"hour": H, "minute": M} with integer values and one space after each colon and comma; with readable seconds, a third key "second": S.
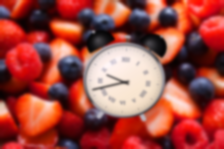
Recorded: {"hour": 9, "minute": 42}
